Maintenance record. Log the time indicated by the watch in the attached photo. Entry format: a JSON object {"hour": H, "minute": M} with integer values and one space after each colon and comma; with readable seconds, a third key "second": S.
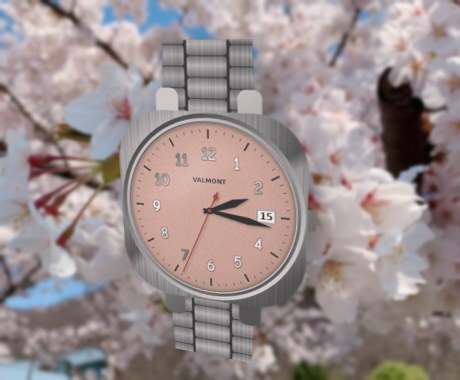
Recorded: {"hour": 2, "minute": 16, "second": 34}
